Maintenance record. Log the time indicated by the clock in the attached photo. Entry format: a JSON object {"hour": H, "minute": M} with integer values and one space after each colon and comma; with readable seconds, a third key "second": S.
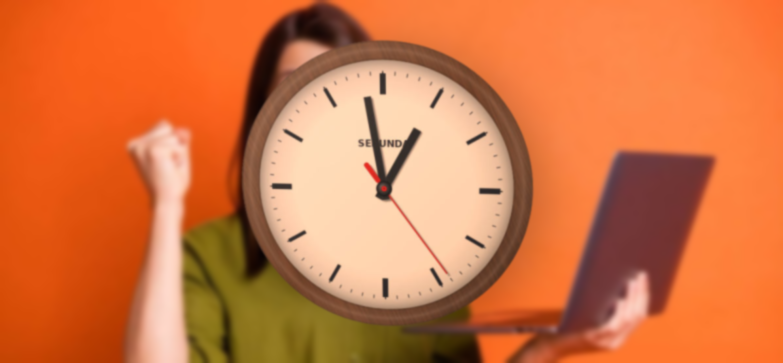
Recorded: {"hour": 12, "minute": 58, "second": 24}
